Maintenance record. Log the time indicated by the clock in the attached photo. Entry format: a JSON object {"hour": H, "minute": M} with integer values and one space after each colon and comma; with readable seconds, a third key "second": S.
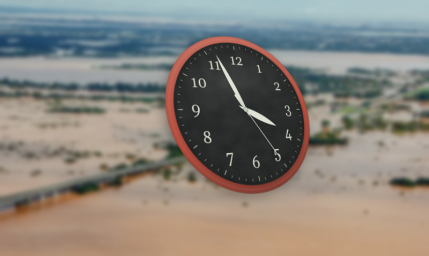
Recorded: {"hour": 3, "minute": 56, "second": 25}
